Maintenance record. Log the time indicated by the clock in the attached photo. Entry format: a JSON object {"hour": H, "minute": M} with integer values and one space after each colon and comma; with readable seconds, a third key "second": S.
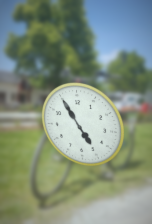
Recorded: {"hour": 4, "minute": 55}
